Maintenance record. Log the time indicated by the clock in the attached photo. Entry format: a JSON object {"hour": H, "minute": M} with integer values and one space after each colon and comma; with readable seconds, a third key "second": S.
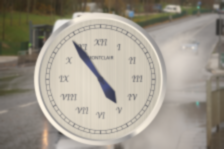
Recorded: {"hour": 4, "minute": 54}
